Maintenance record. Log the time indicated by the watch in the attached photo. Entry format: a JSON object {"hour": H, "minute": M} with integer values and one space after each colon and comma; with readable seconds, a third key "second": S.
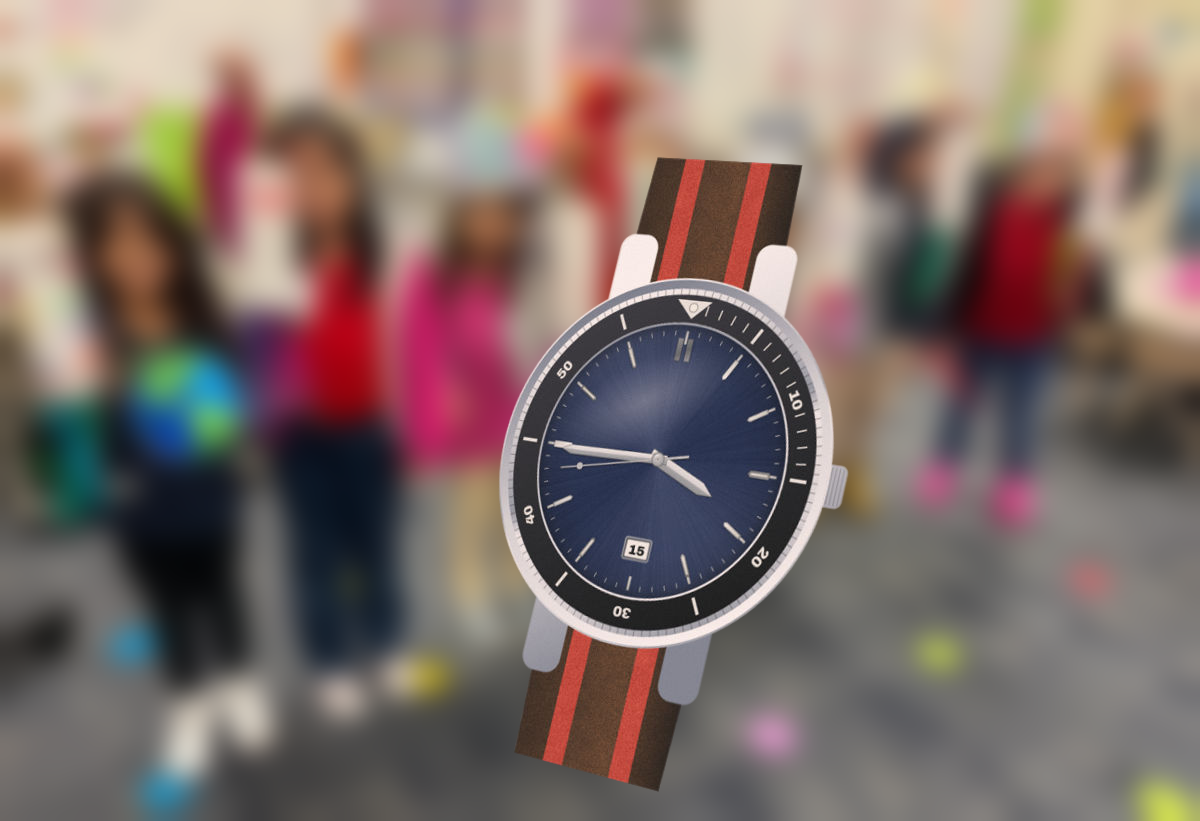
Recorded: {"hour": 3, "minute": 44, "second": 43}
